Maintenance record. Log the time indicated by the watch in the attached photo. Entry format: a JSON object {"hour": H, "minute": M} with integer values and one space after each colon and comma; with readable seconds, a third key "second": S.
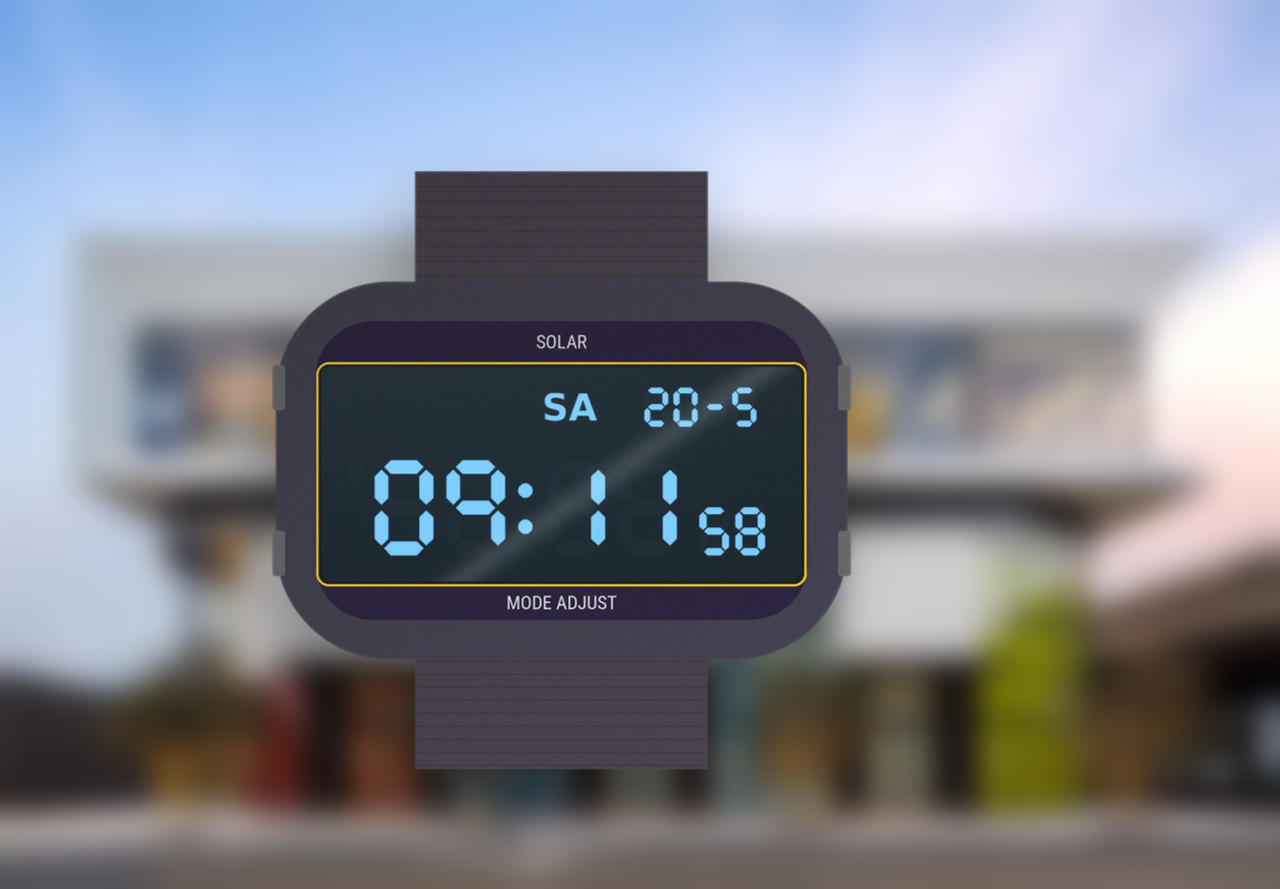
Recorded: {"hour": 9, "minute": 11, "second": 58}
